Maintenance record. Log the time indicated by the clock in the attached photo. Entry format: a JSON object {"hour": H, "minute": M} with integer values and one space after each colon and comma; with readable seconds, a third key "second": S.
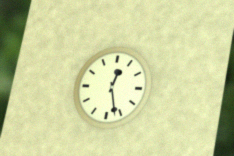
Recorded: {"hour": 12, "minute": 27}
